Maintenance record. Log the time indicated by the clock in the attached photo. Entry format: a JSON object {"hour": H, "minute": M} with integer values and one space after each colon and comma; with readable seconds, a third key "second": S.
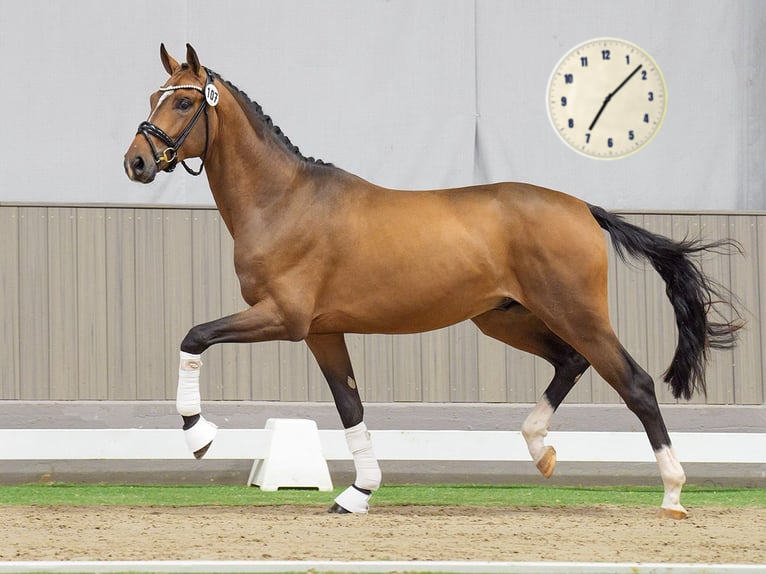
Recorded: {"hour": 7, "minute": 8}
